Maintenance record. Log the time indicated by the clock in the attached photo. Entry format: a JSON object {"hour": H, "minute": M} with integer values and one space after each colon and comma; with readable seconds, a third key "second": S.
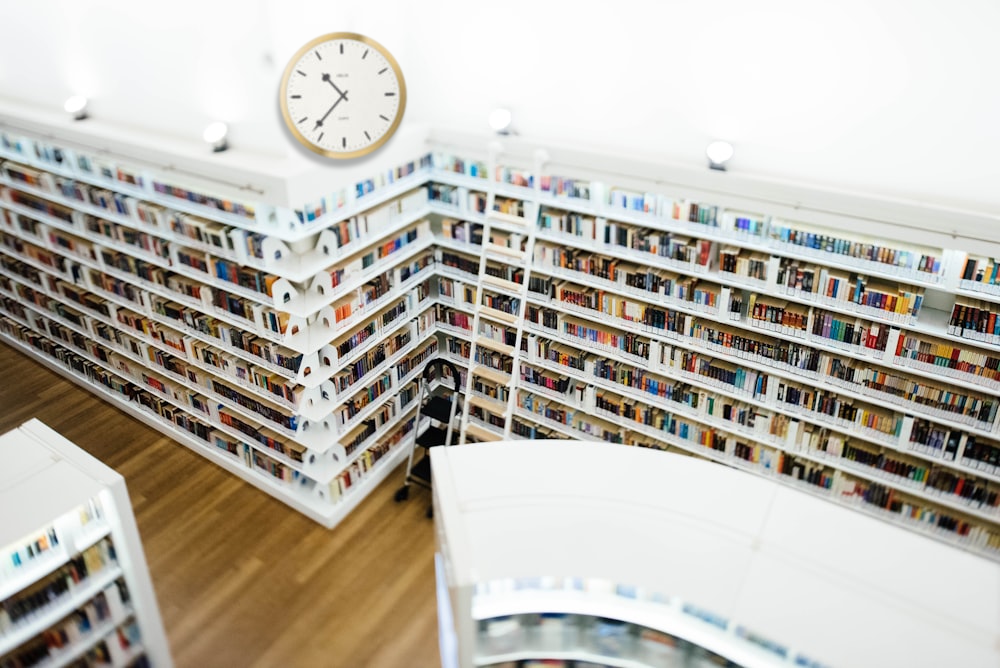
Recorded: {"hour": 10, "minute": 37}
